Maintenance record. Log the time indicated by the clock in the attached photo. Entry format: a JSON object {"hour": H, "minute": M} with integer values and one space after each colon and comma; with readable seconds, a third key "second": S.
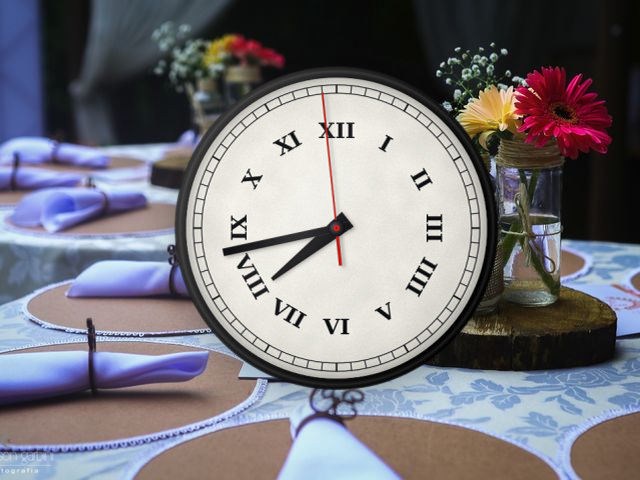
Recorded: {"hour": 7, "minute": 42, "second": 59}
